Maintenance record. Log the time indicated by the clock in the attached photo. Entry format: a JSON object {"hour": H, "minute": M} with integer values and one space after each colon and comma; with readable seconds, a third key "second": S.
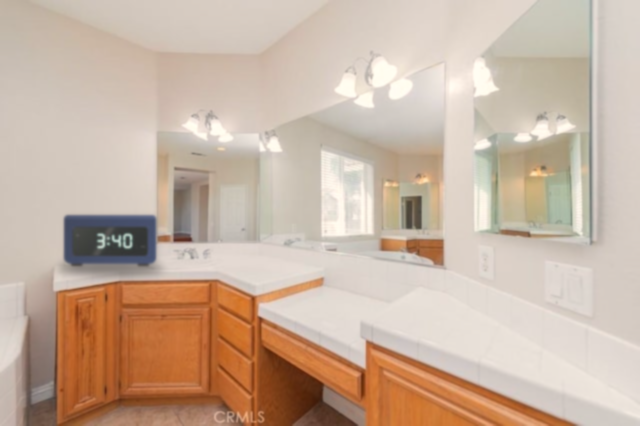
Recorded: {"hour": 3, "minute": 40}
